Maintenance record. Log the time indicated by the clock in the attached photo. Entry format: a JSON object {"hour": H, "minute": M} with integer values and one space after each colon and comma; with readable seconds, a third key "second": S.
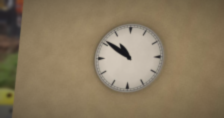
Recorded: {"hour": 10, "minute": 51}
